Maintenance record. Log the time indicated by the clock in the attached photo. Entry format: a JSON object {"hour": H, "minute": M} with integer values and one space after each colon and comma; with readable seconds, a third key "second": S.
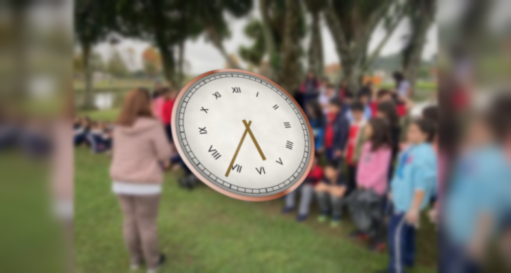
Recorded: {"hour": 5, "minute": 36}
